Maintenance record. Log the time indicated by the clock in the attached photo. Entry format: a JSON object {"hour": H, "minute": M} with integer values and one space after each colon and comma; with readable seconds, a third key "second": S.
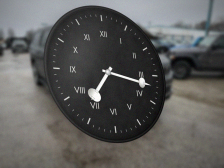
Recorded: {"hour": 7, "minute": 17}
